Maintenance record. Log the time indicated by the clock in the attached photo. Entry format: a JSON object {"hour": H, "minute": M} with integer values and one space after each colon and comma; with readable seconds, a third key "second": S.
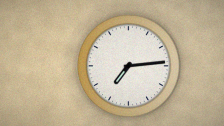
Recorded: {"hour": 7, "minute": 14}
